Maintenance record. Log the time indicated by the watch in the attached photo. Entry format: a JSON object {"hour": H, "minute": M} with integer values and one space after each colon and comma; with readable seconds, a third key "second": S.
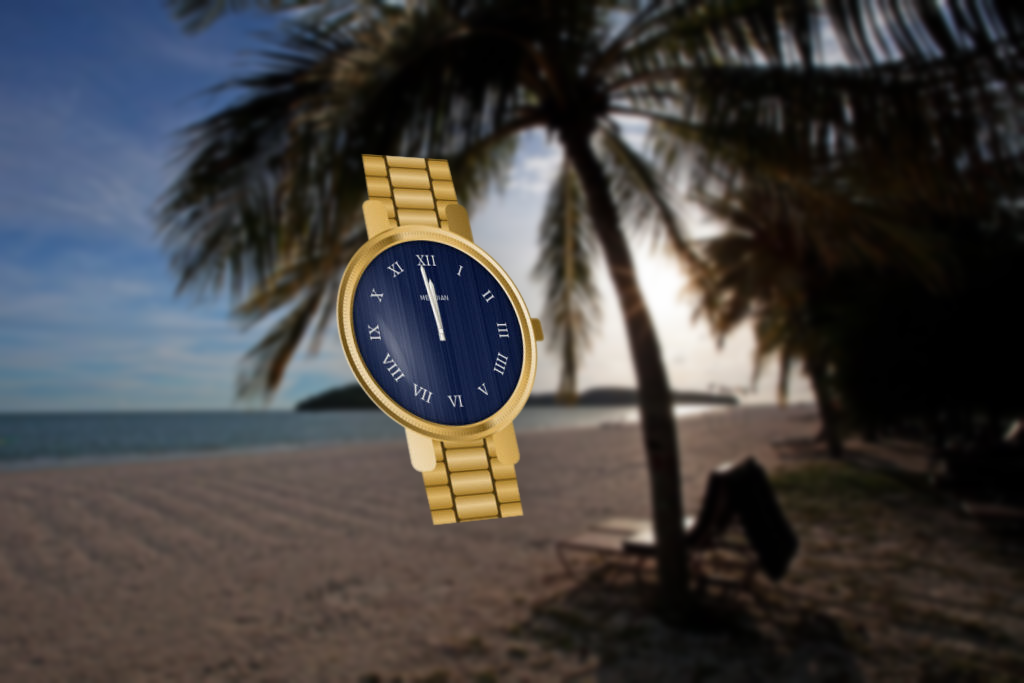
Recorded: {"hour": 11, "minute": 59}
